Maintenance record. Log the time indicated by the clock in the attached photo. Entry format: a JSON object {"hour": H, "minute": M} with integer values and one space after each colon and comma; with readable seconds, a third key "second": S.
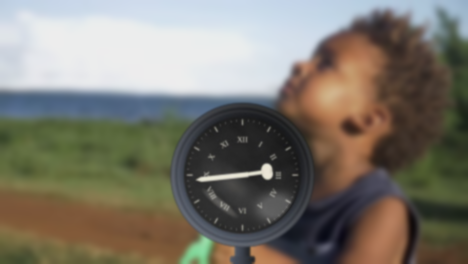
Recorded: {"hour": 2, "minute": 44}
